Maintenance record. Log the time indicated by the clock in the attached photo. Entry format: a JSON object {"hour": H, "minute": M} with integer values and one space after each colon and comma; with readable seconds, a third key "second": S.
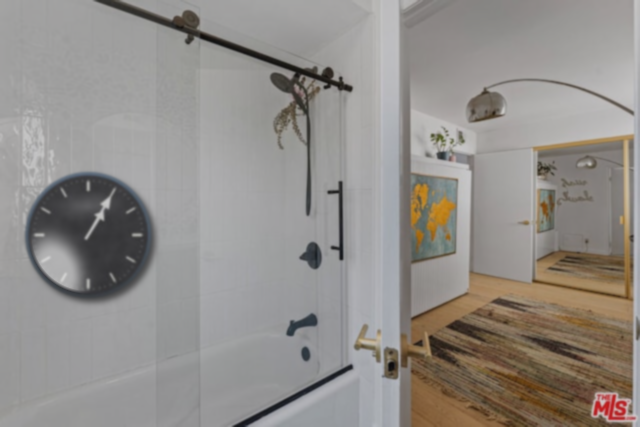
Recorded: {"hour": 1, "minute": 5}
